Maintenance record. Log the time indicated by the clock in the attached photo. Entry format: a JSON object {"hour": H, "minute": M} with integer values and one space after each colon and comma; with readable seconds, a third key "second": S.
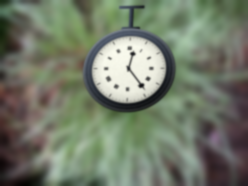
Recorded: {"hour": 12, "minute": 24}
